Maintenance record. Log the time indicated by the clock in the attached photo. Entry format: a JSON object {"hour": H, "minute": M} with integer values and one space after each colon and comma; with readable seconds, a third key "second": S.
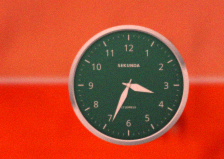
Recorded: {"hour": 3, "minute": 34}
